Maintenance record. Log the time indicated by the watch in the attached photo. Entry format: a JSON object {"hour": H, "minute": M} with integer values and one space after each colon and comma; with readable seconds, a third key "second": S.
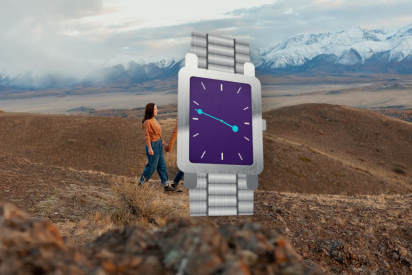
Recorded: {"hour": 3, "minute": 48}
